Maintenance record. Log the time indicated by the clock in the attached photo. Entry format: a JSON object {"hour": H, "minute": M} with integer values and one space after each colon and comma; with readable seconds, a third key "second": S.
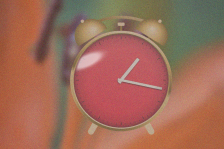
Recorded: {"hour": 1, "minute": 17}
